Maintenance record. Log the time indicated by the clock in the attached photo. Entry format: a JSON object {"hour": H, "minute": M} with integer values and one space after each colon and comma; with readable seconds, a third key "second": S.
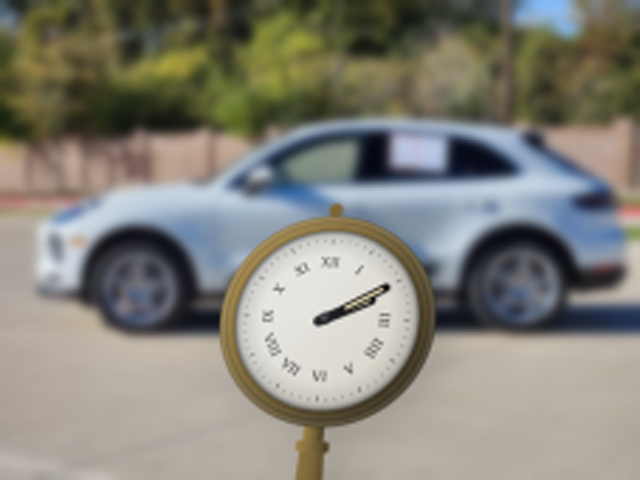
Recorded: {"hour": 2, "minute": 10}
